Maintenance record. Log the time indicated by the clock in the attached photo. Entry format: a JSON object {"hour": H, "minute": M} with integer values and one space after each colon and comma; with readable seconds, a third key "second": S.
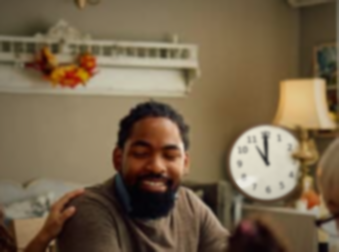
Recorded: {"hour": 11, "minute": 0}
